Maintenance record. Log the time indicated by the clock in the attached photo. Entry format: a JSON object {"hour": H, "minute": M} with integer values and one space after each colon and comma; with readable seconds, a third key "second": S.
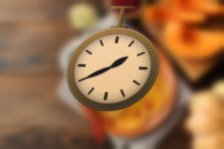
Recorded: {"hour": 1, "minute": 40}
